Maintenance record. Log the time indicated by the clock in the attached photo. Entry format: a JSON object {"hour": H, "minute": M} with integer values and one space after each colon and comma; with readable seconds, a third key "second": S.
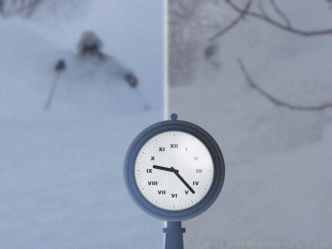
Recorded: {"hour": 9, "minute": 23}
